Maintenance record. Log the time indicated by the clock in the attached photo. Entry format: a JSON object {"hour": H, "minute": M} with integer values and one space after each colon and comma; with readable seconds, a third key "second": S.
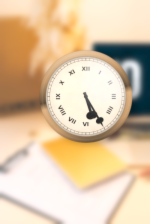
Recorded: {"hour": 5, "minute": 25}
